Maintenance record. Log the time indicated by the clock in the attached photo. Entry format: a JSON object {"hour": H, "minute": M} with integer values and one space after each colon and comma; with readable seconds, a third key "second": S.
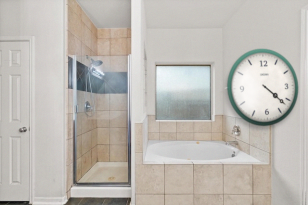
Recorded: {"hour": 4, "minute": 22}
